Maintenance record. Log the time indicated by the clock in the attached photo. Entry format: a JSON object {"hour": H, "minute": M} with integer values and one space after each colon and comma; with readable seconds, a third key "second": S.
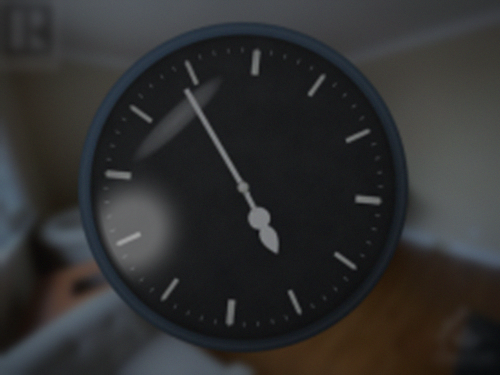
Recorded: {"hour": 4, "minute": 54}
